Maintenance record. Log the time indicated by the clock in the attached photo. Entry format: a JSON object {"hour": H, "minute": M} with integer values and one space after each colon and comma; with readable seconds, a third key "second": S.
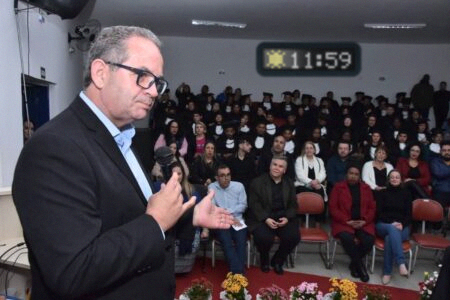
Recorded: {"hour": 11, "minute": 59}
